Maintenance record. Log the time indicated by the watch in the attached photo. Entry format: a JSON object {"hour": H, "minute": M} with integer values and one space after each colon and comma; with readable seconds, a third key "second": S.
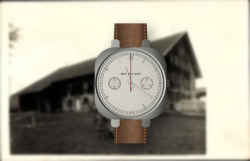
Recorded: {"hour": 11, "minute": 21}
